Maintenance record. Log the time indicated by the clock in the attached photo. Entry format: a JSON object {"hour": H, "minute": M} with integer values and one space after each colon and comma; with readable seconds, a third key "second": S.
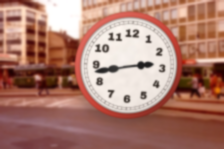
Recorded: {"hour": 2, "minute": 43}
